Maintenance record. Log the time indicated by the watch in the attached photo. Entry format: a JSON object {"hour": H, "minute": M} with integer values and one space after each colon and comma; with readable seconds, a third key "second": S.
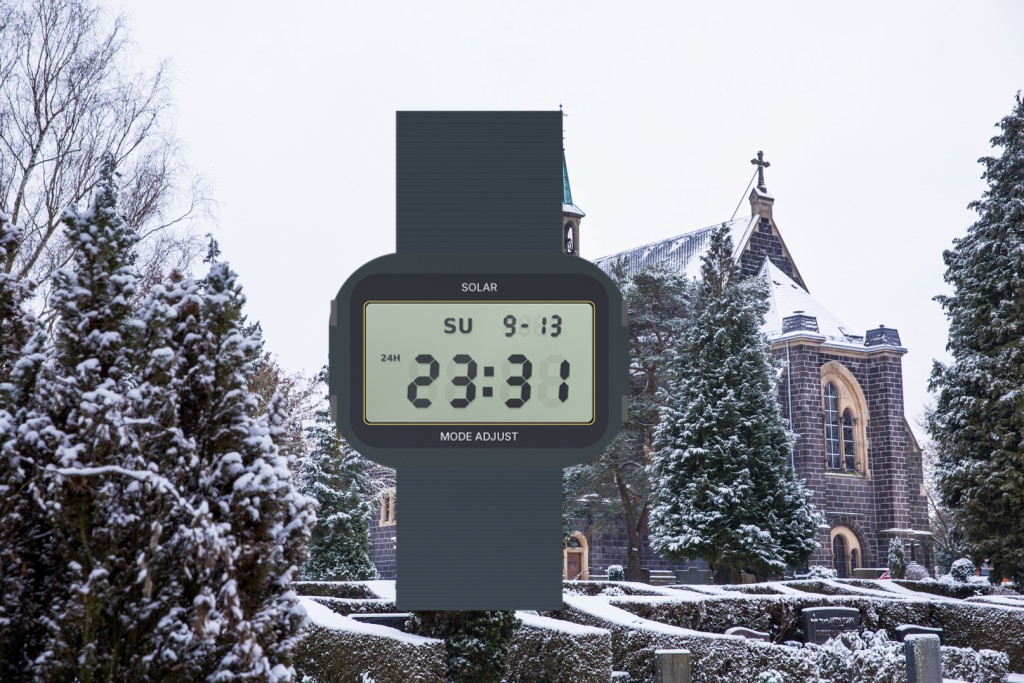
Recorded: {"hour": 23, "minute": 31}
